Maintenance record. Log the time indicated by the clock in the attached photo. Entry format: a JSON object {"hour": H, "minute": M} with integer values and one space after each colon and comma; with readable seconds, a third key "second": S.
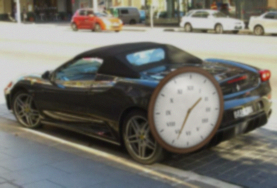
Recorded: {"hour": 1, "minute": 34}
